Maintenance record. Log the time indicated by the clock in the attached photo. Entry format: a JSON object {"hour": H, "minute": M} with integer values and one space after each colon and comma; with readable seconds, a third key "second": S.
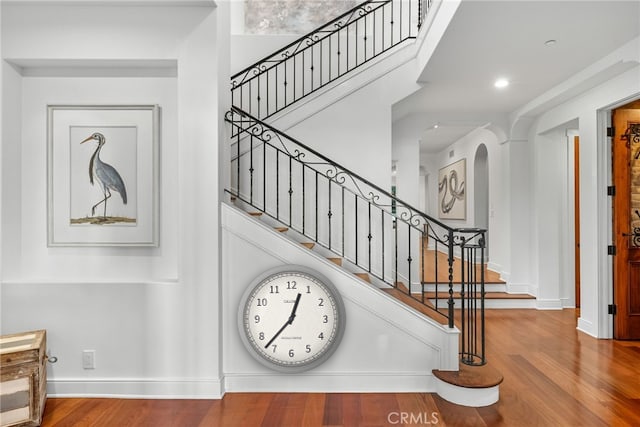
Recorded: {"hour": 12, "minute": 37}
